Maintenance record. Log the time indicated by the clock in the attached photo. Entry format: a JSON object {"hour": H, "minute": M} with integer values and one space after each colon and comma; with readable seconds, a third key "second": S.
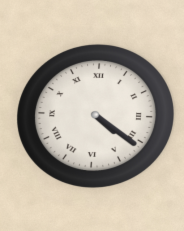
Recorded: {"hour": 4, "minute": 21}
